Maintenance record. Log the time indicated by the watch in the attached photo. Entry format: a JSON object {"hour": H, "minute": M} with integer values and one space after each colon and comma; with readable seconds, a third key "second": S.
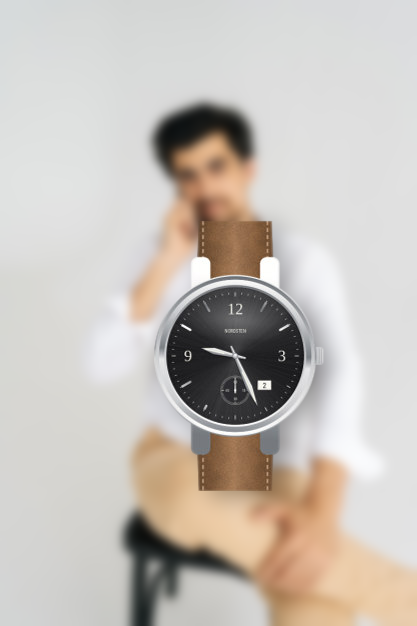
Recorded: {"hour": 9, "minute": 26}
